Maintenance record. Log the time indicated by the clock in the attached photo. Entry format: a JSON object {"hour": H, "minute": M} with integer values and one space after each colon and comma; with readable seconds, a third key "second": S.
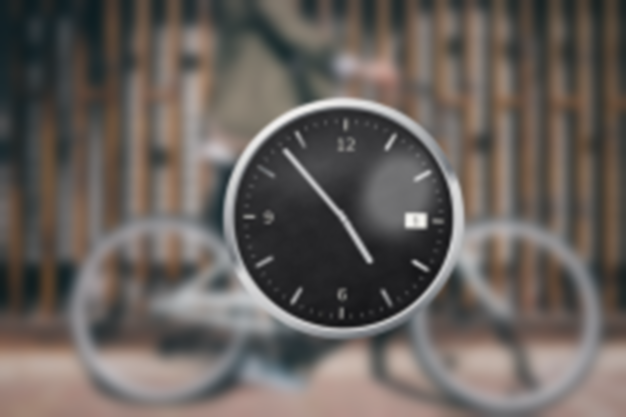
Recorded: {"hour": 4, "minute": 53}
